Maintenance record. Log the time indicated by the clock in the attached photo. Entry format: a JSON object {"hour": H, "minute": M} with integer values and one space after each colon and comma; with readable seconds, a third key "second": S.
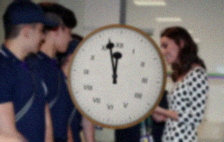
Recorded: {"hour": 11, "minute": 57}
